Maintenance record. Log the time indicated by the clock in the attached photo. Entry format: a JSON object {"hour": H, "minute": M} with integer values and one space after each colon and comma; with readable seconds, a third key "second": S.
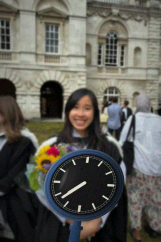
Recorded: {"hour": 7, "minute": 38}
